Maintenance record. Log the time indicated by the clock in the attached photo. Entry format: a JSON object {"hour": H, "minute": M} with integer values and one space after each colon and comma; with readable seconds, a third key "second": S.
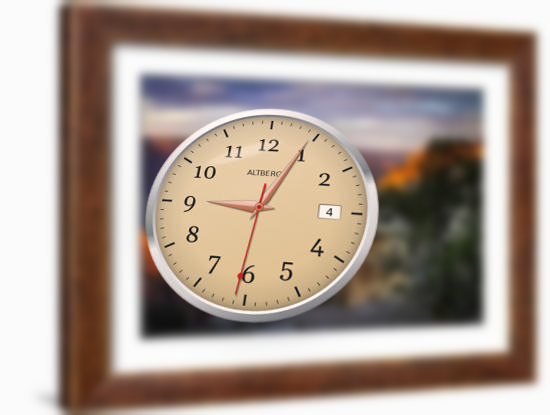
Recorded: {"hour": 9, "minute": 4, "second": 31}
